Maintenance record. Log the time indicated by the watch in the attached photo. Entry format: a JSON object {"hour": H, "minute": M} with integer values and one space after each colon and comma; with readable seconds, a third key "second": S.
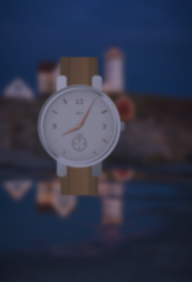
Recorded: {"hour": 8, "minute": 5}
